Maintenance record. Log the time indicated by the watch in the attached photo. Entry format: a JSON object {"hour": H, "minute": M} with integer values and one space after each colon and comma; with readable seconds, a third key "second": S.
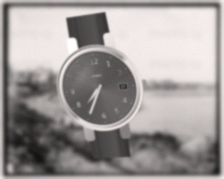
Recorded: {"hour": 7, "minute": 35}
